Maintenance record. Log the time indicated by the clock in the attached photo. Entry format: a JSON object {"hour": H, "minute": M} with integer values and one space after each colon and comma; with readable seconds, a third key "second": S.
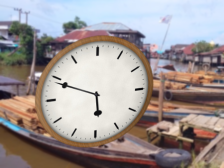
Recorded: {"hour": 5, "minute": 49}
